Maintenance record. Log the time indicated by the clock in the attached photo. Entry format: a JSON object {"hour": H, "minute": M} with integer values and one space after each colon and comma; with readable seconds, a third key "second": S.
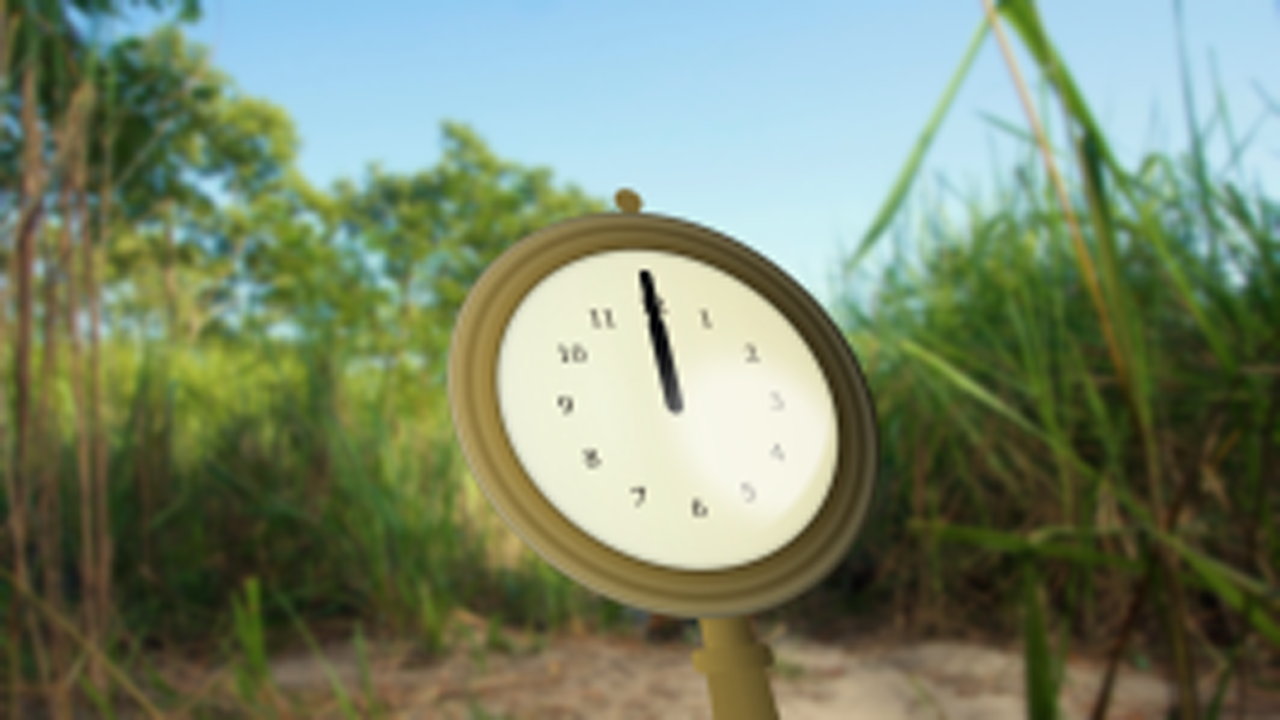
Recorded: {"hour": 12, "minute": 0}
